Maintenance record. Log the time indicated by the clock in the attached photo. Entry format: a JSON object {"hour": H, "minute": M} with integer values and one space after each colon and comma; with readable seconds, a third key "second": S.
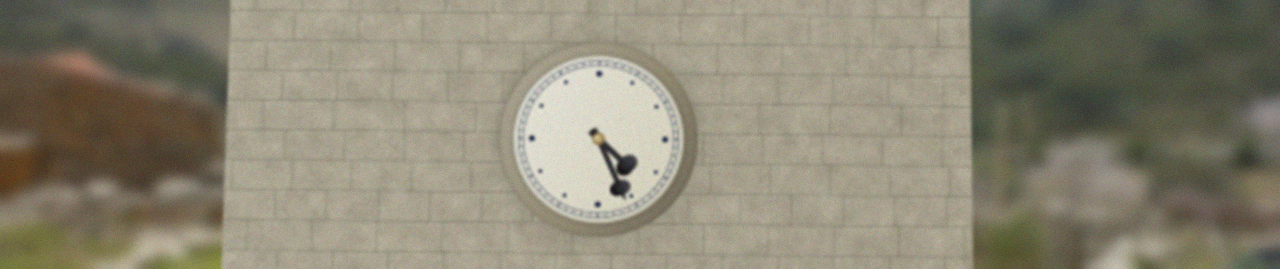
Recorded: {"hour": 4, "minute": 26}
